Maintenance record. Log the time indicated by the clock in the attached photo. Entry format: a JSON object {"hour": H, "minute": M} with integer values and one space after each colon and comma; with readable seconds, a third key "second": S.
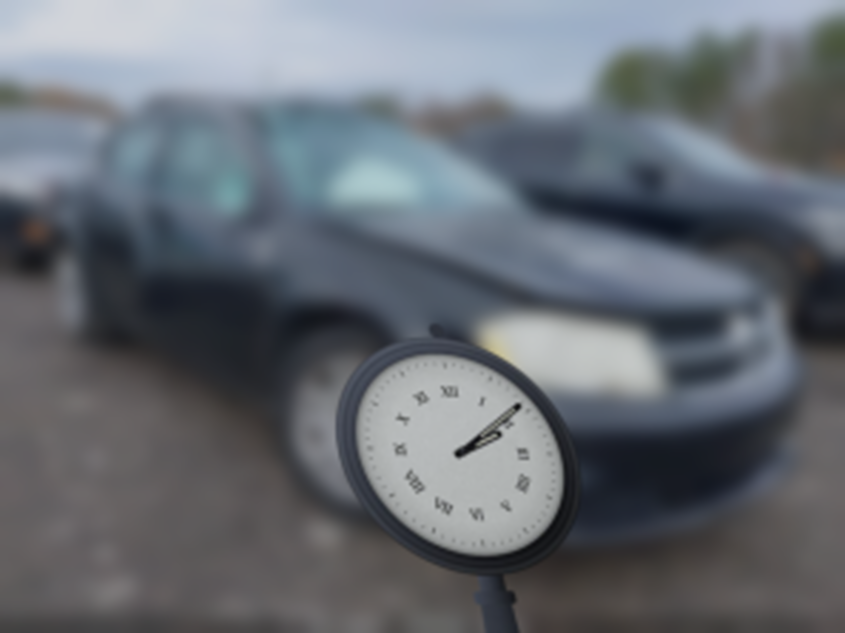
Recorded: {"hour": 2, "minute": 9}
